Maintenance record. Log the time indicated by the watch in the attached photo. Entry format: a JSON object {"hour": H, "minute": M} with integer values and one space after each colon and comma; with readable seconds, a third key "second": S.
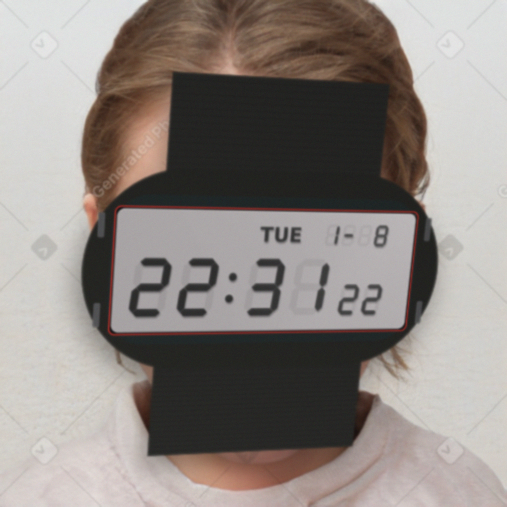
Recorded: {"hour": 22, "minute": 31, "second": 22}
